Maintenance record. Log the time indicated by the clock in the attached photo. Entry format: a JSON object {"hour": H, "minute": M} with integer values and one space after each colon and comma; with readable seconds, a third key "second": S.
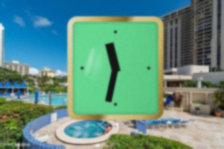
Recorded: {"hour": 11, "minute": 32}
